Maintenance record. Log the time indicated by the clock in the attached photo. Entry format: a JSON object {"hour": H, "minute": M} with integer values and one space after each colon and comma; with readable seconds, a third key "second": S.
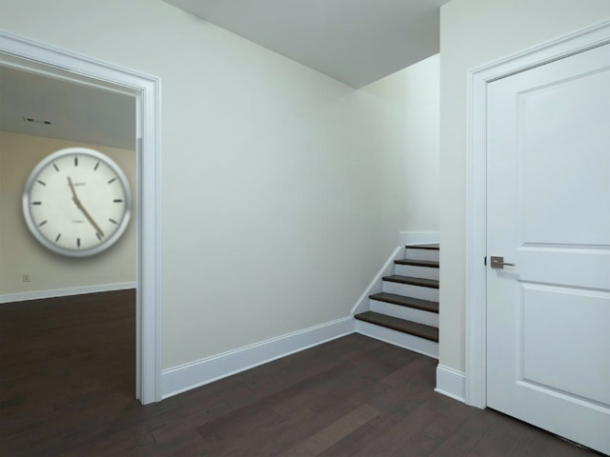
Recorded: {"hour": 11, "minute": 24}
